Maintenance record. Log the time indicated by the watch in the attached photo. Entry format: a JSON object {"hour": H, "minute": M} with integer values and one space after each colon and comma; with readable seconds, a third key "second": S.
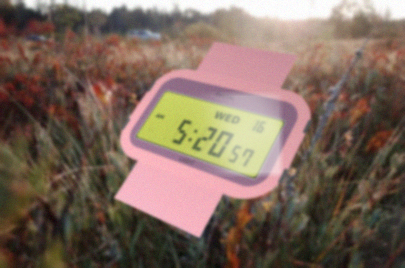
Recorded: {"hour": 5, "minute": 20, "second": 57}
